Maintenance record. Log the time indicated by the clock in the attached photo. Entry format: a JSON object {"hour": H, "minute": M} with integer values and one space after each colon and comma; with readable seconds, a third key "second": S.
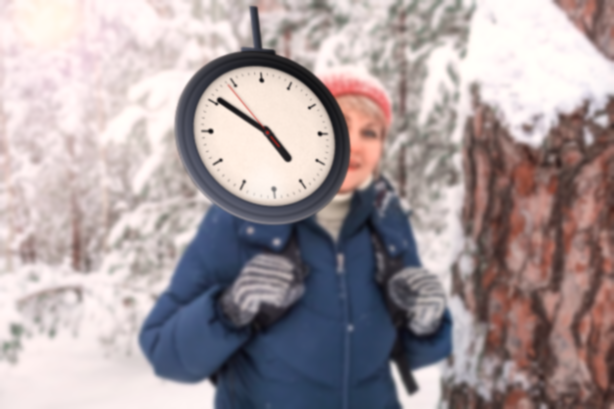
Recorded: {"hour": 4, "minute": 50, "second": 54}
